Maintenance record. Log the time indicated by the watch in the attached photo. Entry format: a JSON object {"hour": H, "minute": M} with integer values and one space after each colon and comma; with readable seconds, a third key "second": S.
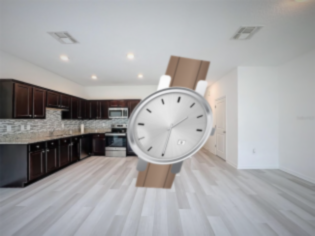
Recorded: {"hour": 1, "minute": 30}
